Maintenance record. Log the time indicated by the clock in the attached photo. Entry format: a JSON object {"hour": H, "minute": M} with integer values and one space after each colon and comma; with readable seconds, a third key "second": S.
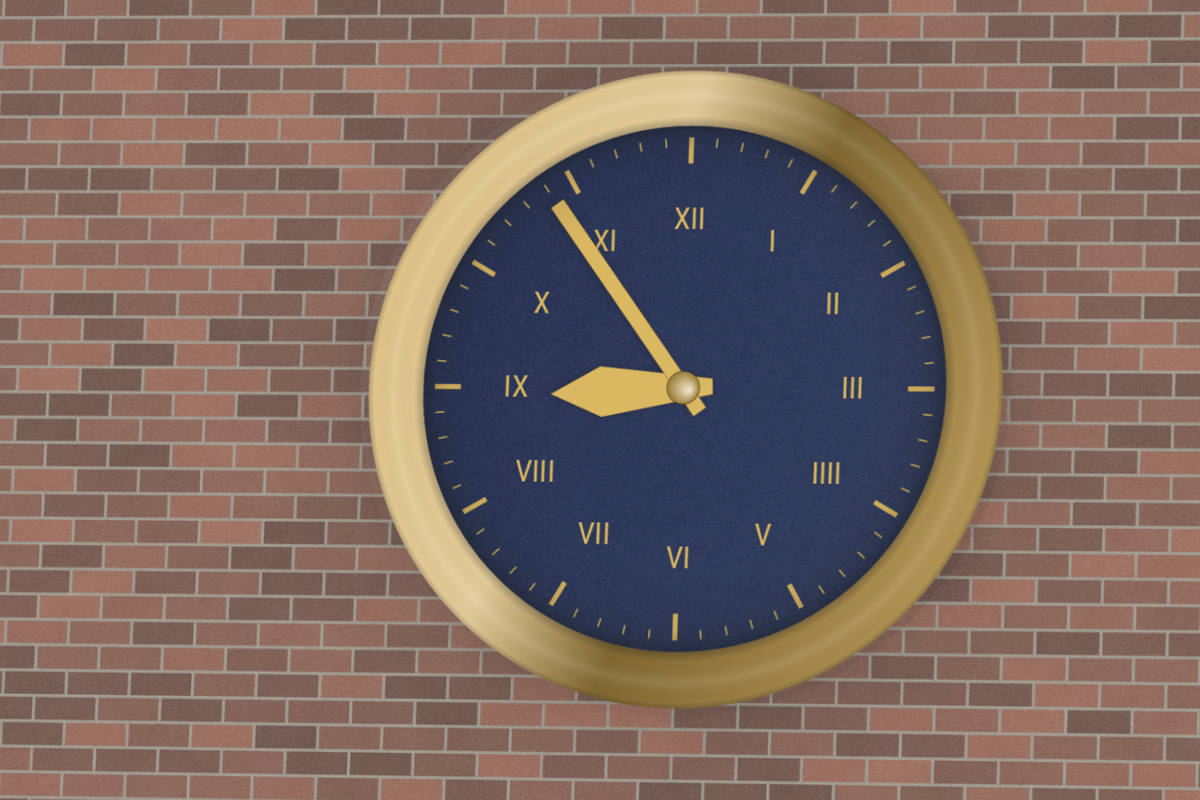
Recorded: {"hour": 8, "minute": 54}
